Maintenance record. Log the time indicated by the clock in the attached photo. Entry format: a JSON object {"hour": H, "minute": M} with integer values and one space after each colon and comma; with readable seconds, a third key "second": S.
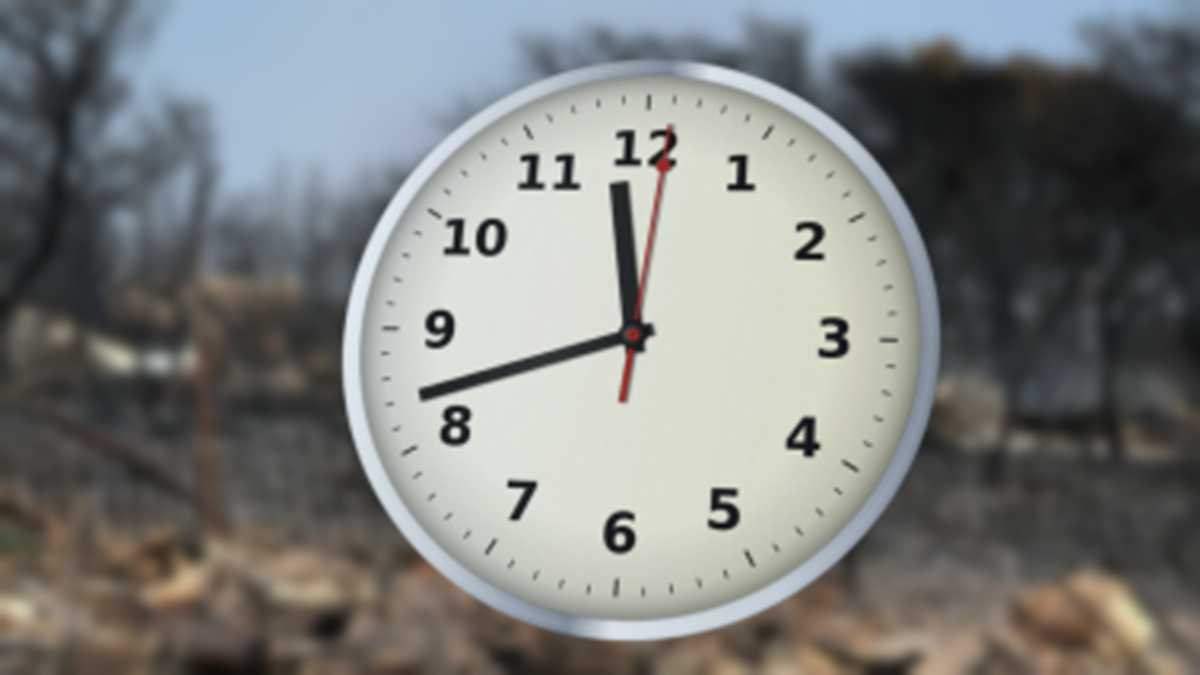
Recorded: {"hour": 11, "minute": 42, "second": 1}
